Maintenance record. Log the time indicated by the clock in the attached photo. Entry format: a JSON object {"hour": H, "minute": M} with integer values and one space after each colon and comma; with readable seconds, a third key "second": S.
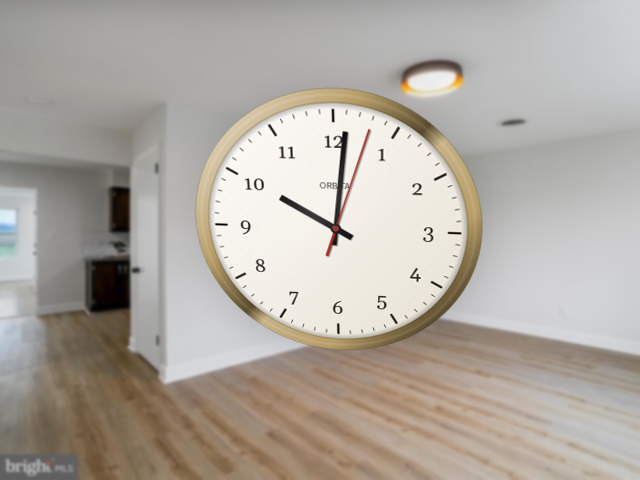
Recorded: {"hour": 10, "minute": 1, "second": 3}
